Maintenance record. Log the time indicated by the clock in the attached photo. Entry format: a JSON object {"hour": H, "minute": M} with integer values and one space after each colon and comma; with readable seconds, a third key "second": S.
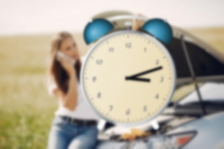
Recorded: {"hour": 3, "minute": 12}
